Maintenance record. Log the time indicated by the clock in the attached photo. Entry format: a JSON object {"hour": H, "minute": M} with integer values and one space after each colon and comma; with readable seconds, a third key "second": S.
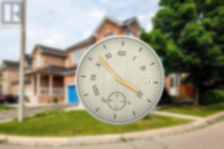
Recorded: {"hour": 3, "minute": 52}
